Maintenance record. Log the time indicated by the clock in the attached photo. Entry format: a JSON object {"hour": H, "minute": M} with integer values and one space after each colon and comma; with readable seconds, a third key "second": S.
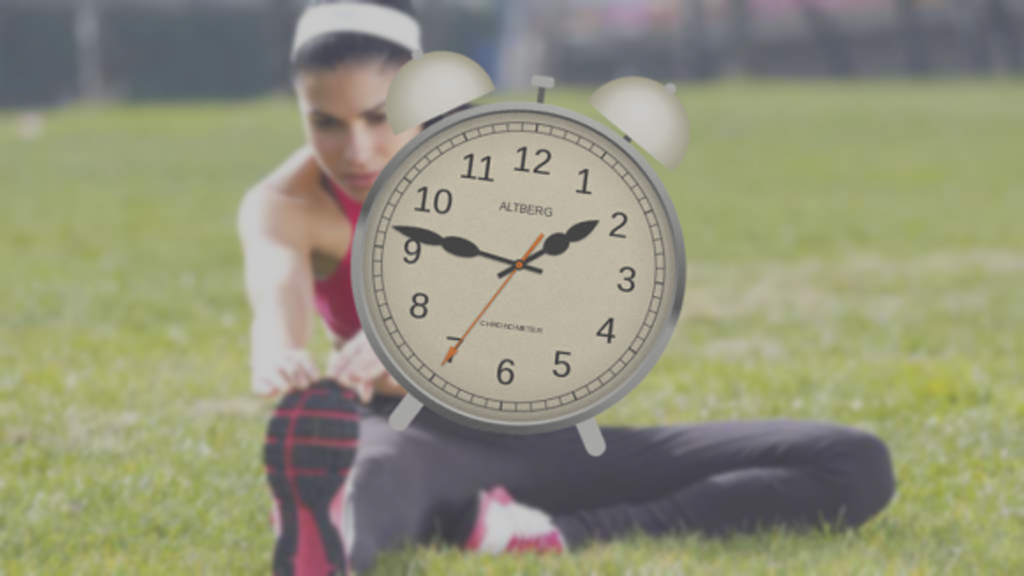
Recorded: {"hour": 1, "minute": 46, "second": 35}
